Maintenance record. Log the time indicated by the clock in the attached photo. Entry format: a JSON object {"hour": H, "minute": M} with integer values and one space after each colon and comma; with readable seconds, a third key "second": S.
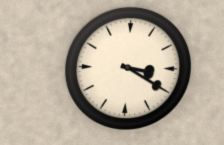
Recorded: {"hour": 3, "minute": 20}
